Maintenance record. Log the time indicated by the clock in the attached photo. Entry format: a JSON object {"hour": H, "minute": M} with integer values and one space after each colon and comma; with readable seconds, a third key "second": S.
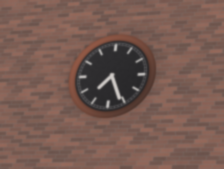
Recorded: {"hour": 7, "minute": 26}
